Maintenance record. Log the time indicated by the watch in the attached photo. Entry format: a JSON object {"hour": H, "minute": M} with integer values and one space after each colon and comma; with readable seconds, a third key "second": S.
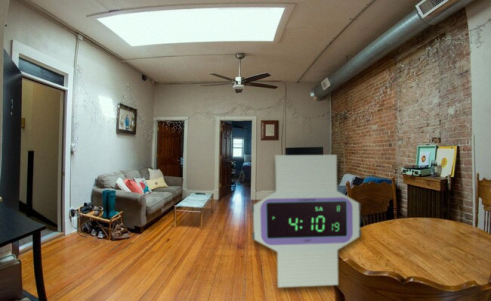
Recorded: {"hour": 4, "minute": 10, "second": 19}
